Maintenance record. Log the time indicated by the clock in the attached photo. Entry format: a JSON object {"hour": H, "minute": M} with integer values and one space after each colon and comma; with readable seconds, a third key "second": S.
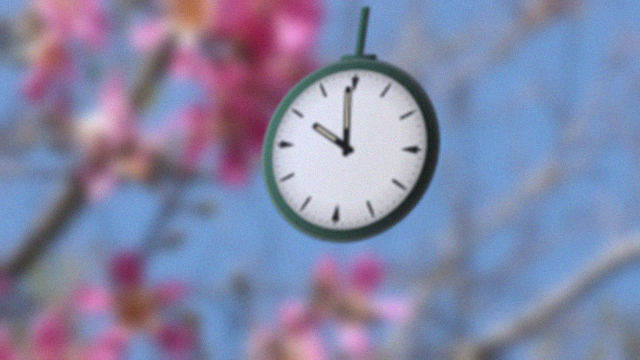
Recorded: {"hour": 9, "minute": 59}
